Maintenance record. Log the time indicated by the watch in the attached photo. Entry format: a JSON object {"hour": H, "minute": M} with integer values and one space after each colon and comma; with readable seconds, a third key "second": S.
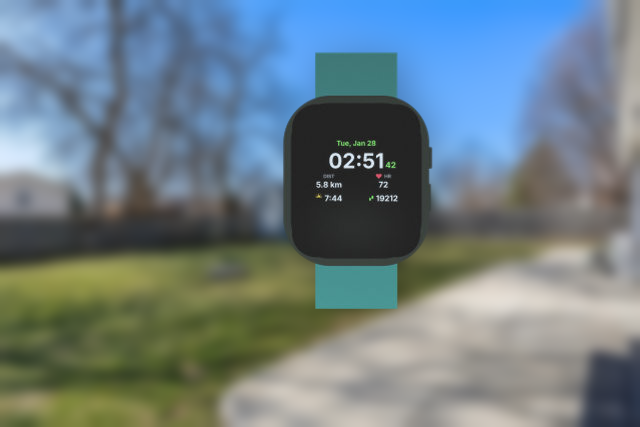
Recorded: {"hour": 2, "minute": 51, "second": 42}
